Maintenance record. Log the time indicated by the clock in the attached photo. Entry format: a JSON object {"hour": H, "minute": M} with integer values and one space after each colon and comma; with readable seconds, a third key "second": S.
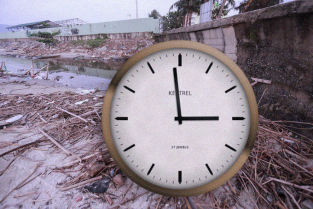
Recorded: {"hour": 2, "minute": 59}
